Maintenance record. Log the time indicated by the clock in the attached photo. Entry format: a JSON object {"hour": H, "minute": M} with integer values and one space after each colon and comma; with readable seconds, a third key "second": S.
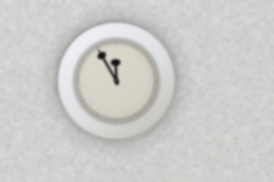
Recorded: {"hour": 11, "minute": 55}
